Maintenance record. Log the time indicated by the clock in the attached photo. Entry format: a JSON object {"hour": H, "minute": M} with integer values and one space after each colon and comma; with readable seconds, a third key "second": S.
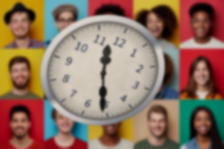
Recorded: {"hour": 11, "minute": 26}
